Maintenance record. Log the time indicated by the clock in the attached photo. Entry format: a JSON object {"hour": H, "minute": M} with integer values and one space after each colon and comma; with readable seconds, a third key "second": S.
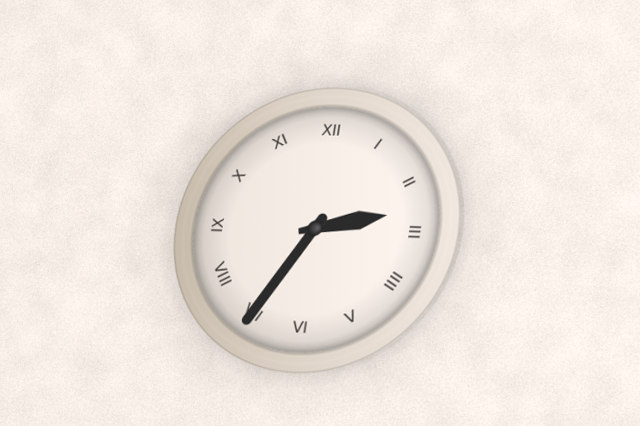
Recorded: {"hour": 2, "minute": 35}
